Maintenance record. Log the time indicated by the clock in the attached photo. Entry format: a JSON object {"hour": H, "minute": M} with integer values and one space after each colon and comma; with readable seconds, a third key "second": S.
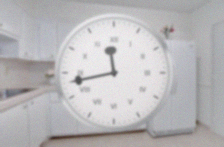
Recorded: {"hour": 11, "minute": 43}
